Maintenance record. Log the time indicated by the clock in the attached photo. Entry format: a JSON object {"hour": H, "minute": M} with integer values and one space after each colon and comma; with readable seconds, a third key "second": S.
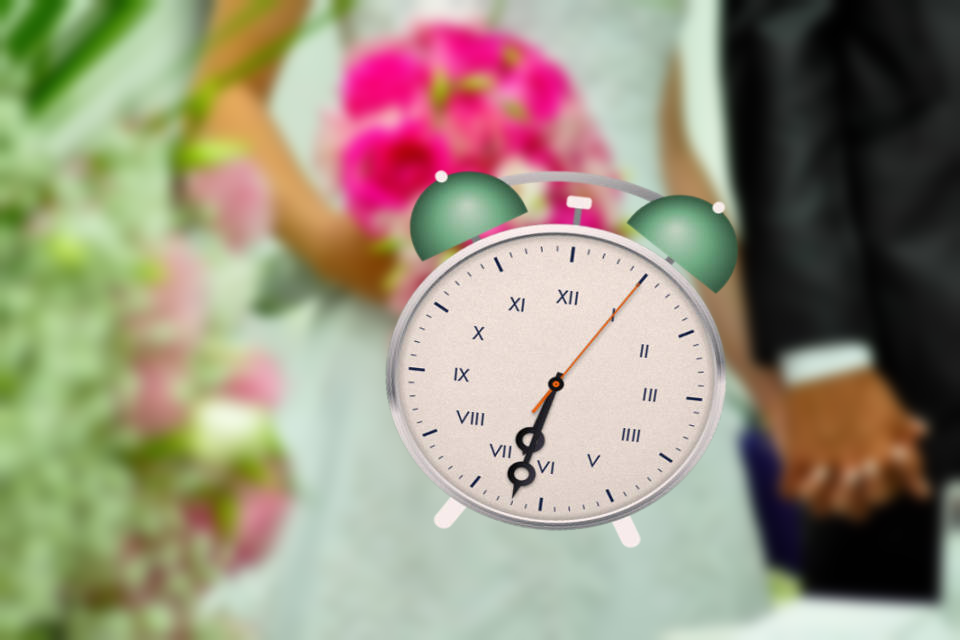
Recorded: {"hour": 6, "minute": 32, "second": 5}
